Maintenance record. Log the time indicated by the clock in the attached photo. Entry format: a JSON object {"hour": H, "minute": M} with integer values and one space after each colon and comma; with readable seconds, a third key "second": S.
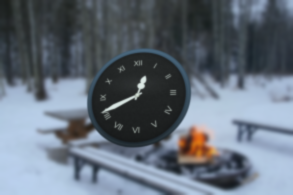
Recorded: {"hour": 12, "minute": 41}
